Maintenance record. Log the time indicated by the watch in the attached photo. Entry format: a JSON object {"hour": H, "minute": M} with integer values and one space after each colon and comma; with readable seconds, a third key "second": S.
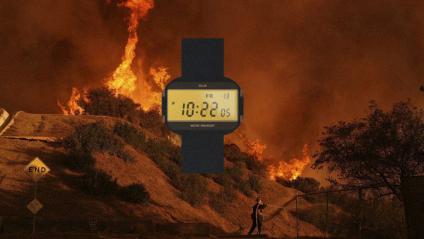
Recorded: {"hour": 10, "minute": 22, "second": 5}
